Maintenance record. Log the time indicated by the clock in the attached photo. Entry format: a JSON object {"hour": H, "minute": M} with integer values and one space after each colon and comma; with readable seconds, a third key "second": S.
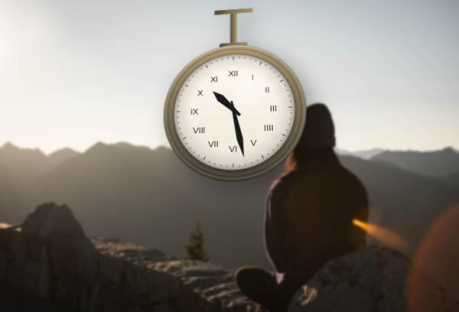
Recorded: {"hour": 10, "minute": 28}
